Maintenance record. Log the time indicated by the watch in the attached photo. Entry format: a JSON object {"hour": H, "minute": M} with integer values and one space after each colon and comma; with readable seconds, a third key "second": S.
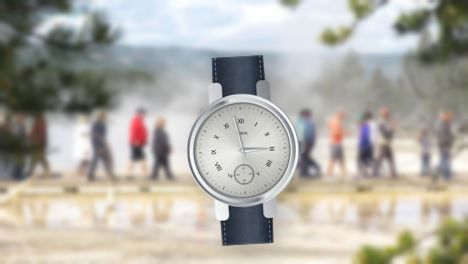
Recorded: {"hour": 2, "minute": 58}
